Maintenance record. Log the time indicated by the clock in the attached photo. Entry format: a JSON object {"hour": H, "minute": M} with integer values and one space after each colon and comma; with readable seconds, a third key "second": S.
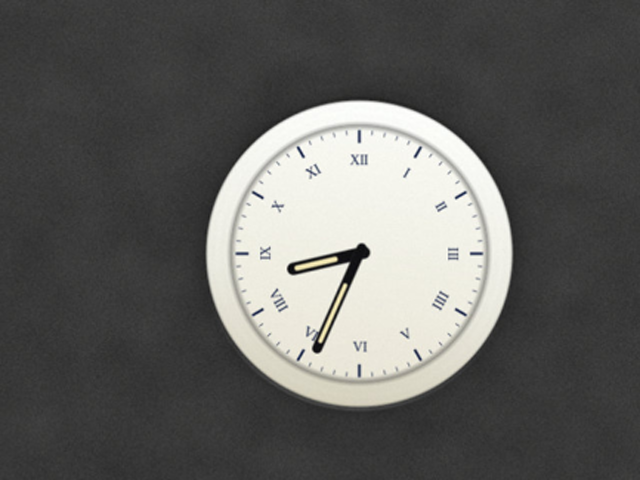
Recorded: {"hour": 8, "minute": 34}
